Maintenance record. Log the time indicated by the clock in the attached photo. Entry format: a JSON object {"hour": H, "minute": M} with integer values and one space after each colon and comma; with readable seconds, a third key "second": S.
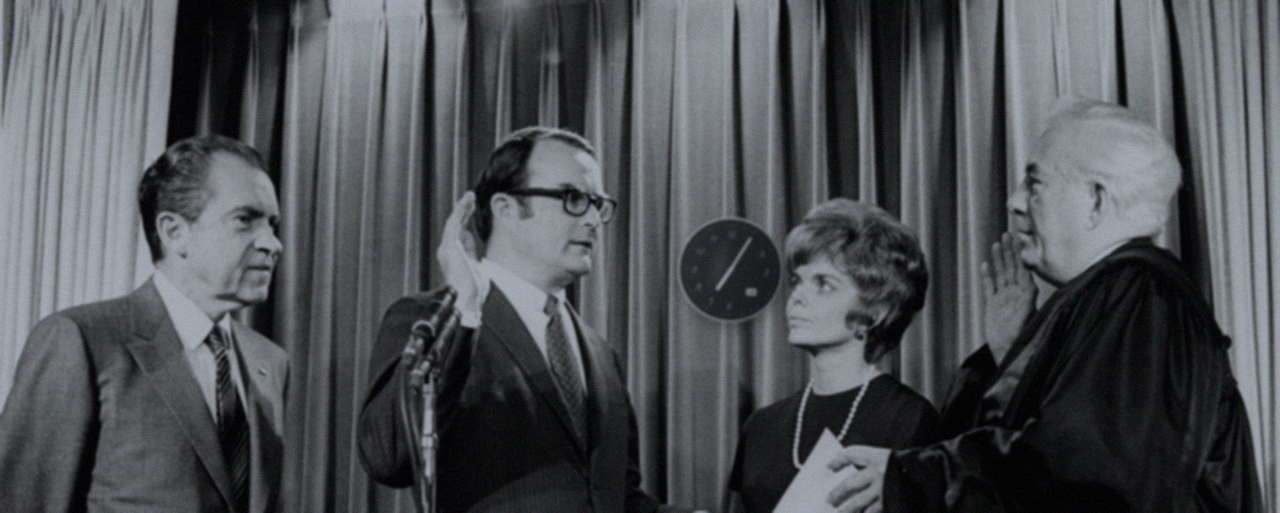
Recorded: {"hour": 7, "minute": 5}
